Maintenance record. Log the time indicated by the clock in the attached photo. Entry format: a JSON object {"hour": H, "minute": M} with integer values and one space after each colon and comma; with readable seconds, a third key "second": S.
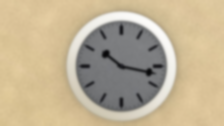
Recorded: {"hour": 10, "minute": 17}
